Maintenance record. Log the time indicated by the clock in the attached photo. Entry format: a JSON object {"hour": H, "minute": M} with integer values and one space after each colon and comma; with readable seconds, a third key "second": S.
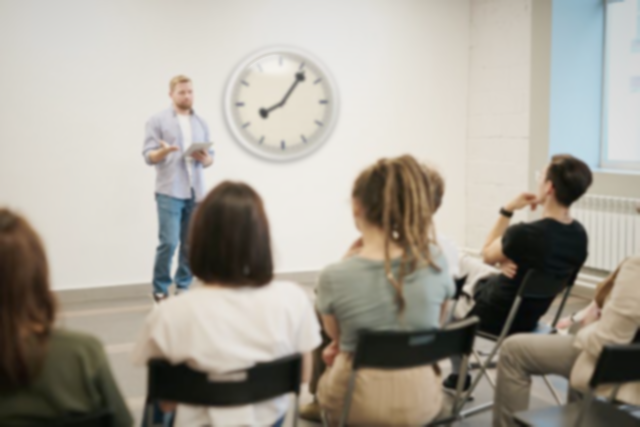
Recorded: {"hour": 8, "minute": 6}
